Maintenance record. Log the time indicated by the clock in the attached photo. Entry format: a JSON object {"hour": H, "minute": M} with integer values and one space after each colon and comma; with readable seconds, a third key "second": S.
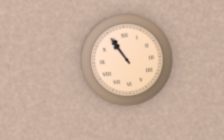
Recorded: {"hour": 10, "minute": 55}
